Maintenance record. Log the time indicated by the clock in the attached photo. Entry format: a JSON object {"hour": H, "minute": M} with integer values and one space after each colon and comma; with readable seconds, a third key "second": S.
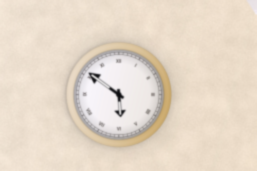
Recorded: {"hour": 5, "minute": 51}
